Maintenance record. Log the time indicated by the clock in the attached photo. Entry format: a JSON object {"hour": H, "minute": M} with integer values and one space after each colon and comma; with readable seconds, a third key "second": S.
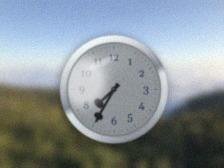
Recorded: {"hour": 7, "minute": 35}
